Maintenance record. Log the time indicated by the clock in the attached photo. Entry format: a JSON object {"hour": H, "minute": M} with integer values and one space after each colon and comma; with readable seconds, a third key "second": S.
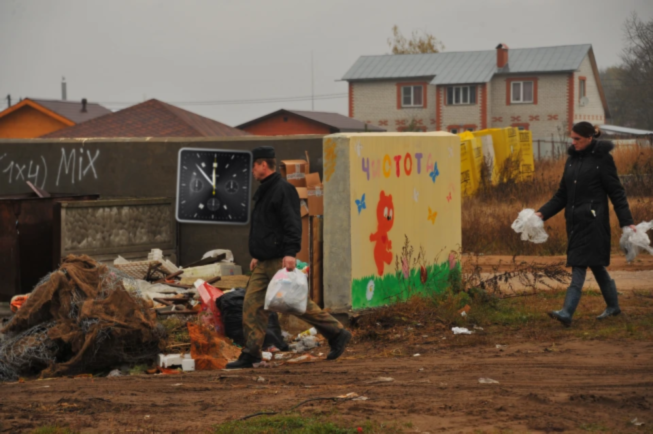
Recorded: {"hour": 11, "minute": 53}
